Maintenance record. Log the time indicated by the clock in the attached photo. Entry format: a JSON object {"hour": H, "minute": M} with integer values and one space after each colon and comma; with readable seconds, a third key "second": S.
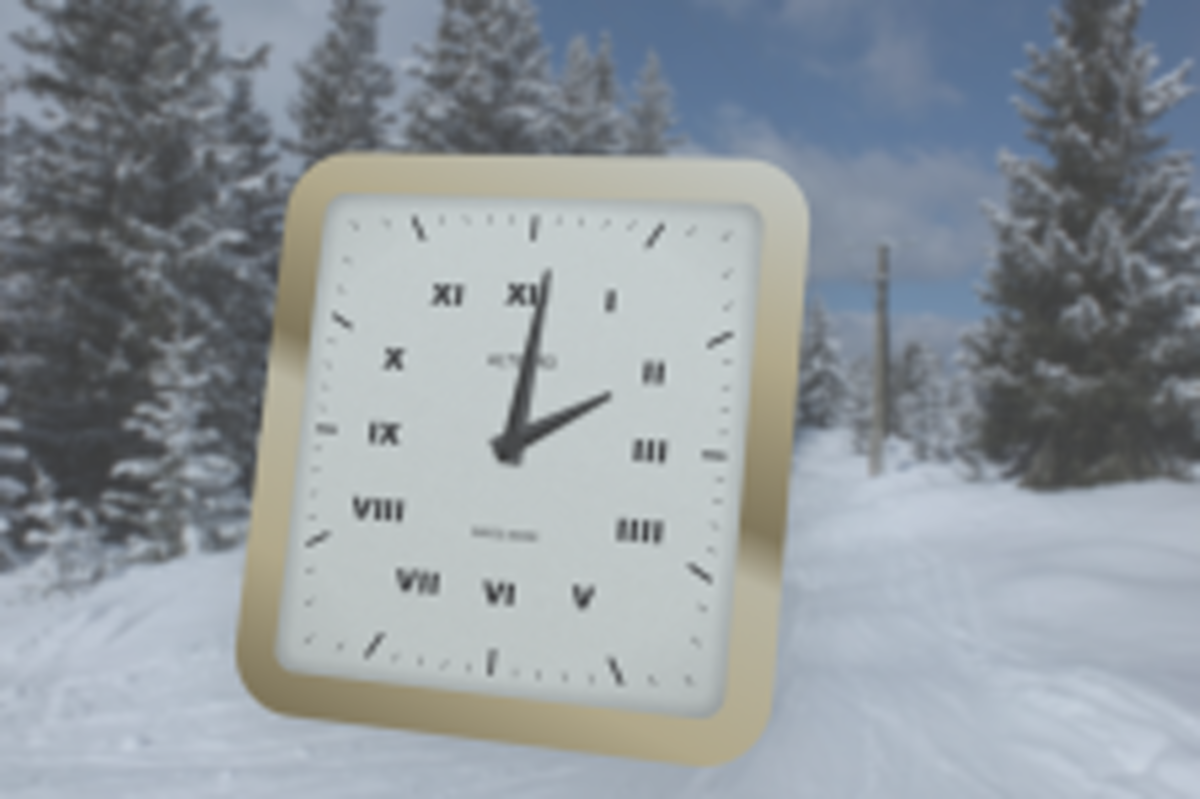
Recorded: {"hour": 2, "minute": 1}
